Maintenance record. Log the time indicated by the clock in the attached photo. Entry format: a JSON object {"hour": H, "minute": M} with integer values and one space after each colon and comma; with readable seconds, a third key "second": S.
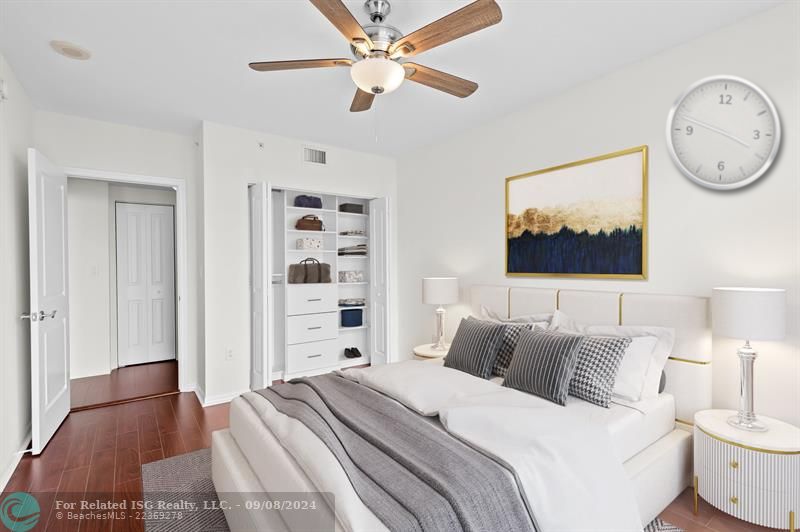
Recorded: {"hour": 3, "minute": 48}
